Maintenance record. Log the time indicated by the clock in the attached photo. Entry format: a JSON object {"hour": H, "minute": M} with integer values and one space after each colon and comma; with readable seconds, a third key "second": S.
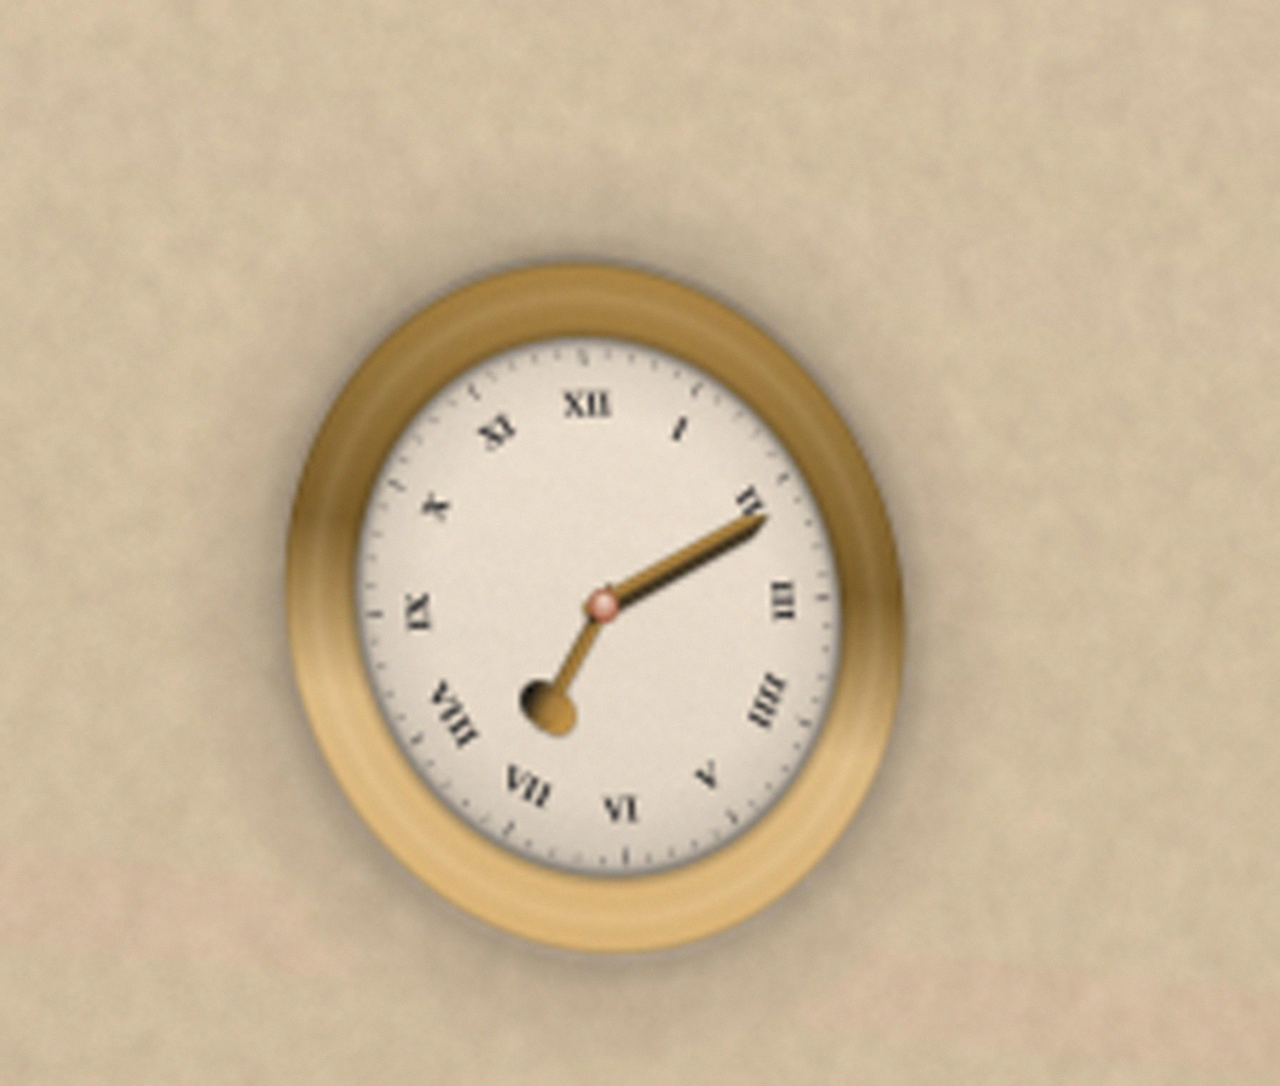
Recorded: {"hour": 7, "minute": 11}
